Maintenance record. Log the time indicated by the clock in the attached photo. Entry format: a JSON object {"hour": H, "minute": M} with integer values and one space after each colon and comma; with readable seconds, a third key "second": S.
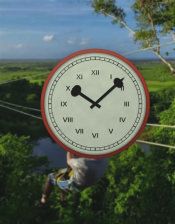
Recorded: {"hour": 10, "minute": 8}
